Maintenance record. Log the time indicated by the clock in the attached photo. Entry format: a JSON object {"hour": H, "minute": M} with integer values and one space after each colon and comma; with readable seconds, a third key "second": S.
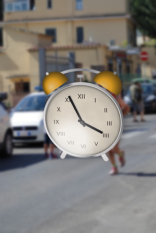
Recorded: {"hour": 3, "minute": 56}
